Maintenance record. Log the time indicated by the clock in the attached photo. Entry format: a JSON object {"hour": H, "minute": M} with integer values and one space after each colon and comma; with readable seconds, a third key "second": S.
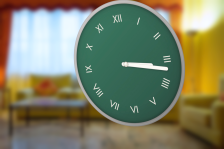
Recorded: {"hour": 3, "minute": 17}
